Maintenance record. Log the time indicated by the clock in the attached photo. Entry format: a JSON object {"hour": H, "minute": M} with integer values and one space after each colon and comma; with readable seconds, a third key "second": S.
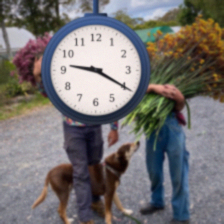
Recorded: {"hour": 9, "minute": 20}
